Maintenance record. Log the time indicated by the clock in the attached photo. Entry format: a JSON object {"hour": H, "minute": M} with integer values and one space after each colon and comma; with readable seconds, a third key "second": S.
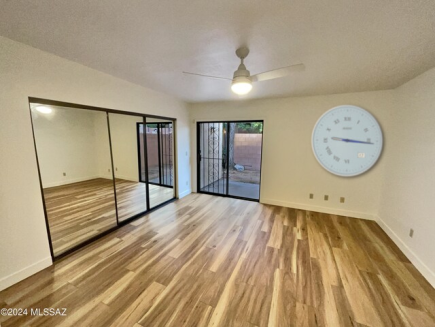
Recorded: {"hour": 9, "minute": 16}
